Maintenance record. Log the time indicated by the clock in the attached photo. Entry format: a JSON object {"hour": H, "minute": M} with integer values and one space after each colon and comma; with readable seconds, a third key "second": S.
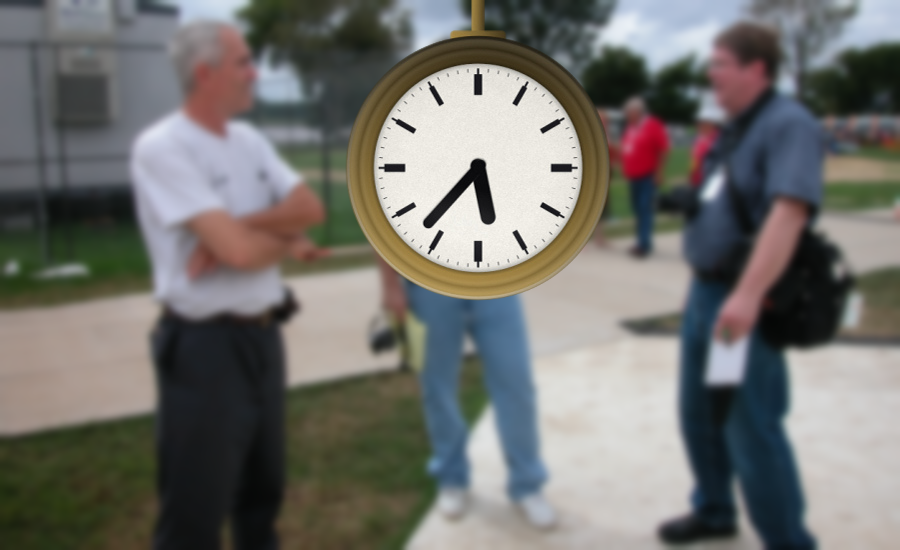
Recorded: {"hour": 5, "minute": 37}
